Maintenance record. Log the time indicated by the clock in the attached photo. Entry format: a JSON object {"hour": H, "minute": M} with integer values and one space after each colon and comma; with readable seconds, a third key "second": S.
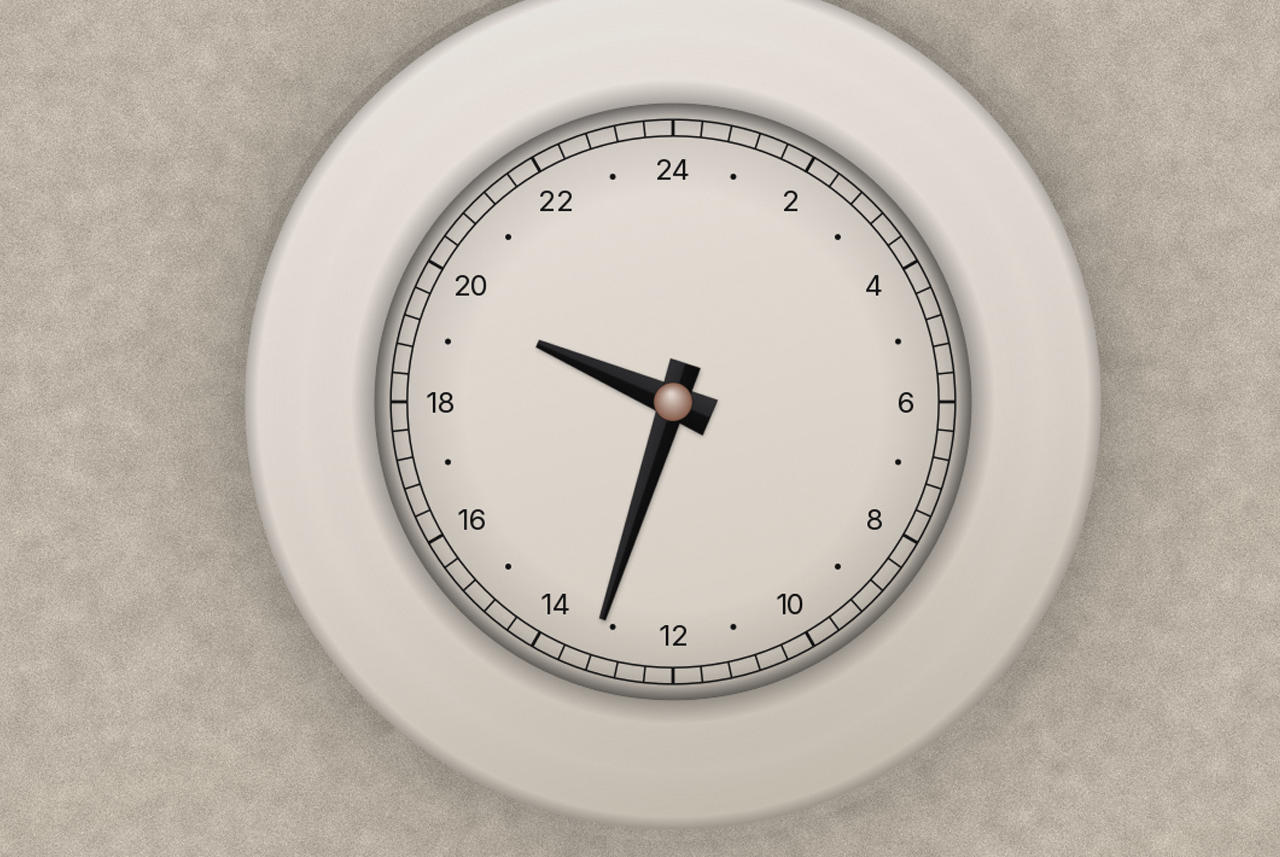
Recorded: {"hour": 19, "minute": 33}
